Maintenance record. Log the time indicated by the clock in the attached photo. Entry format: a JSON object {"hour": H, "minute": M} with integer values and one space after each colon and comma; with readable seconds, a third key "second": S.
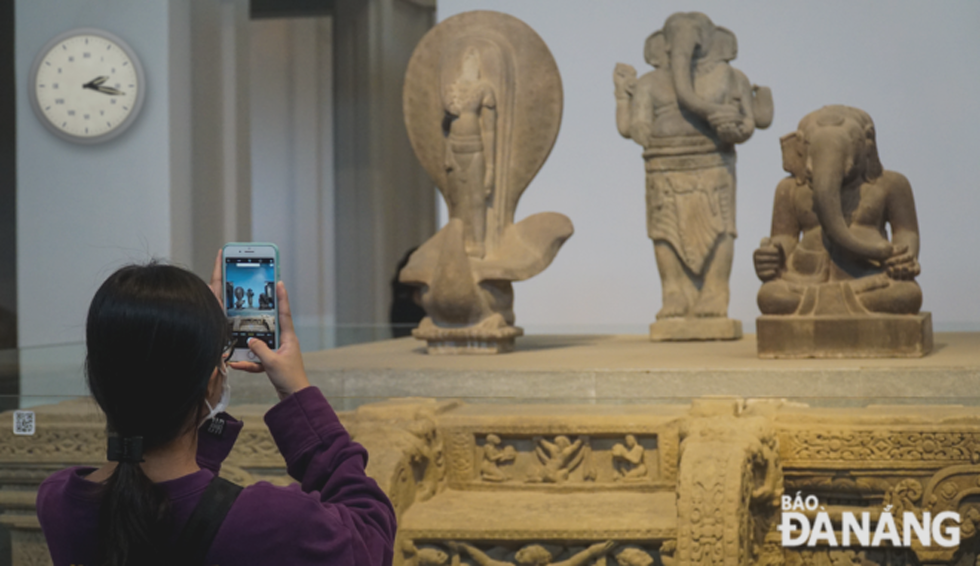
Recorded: {"hour": 2, "minute": 17}
